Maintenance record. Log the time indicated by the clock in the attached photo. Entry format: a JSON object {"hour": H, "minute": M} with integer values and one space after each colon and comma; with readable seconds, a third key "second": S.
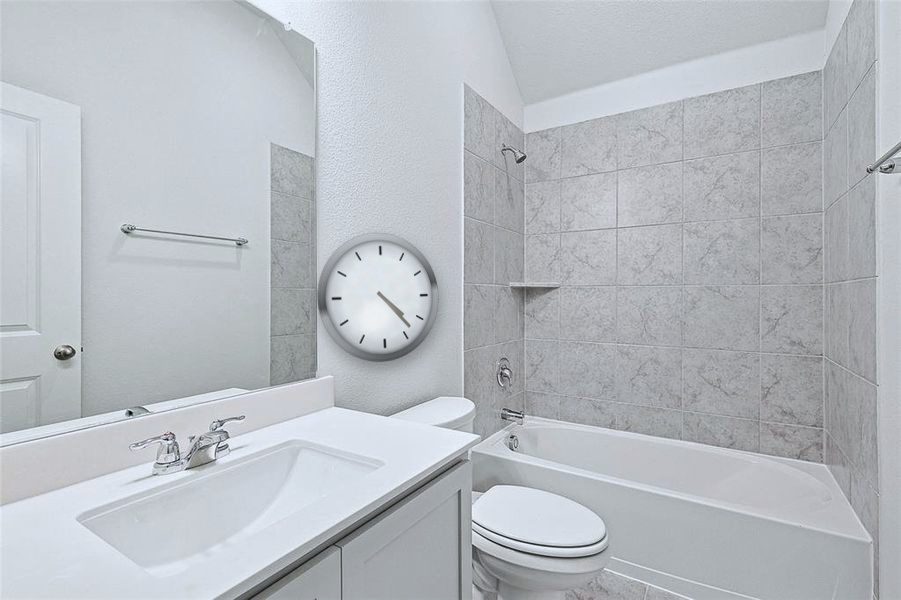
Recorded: {"hour": 4, "minute": 23}
